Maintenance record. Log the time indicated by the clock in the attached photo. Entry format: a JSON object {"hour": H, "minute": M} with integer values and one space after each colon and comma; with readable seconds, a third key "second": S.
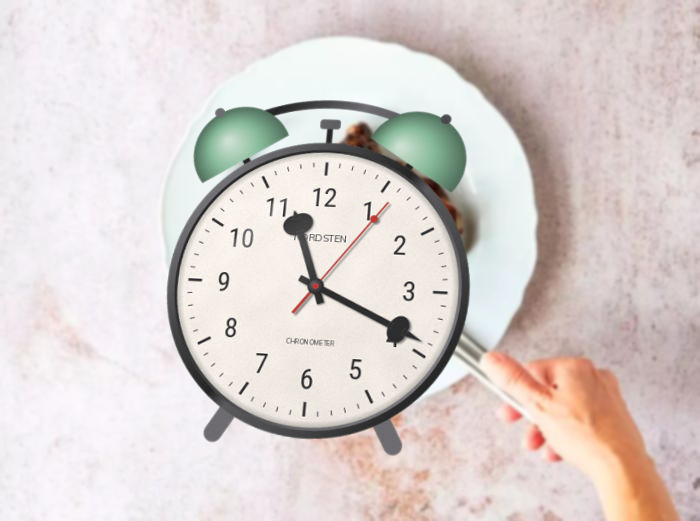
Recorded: {"hour": 11, "minute": 19, "second": 6}
